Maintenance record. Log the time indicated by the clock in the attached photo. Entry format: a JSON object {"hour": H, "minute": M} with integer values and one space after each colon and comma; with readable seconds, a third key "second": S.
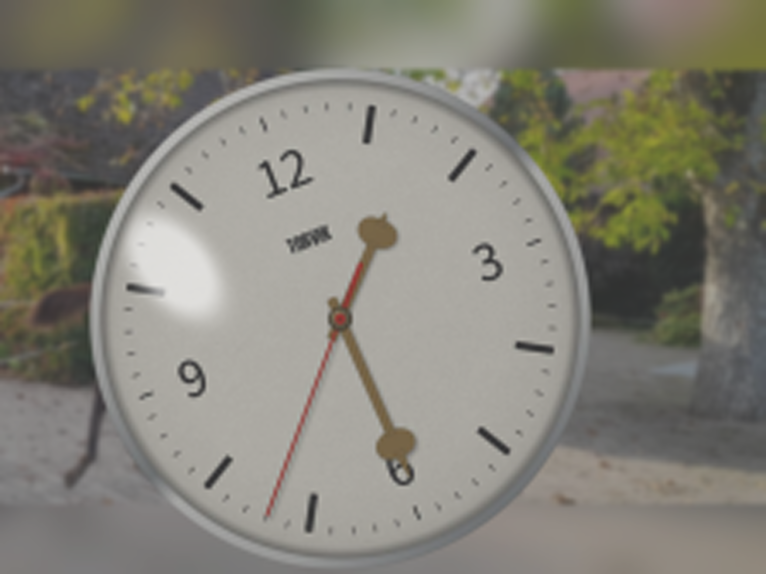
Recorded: {"hour": 1, "minute": 29, "second": 37}
